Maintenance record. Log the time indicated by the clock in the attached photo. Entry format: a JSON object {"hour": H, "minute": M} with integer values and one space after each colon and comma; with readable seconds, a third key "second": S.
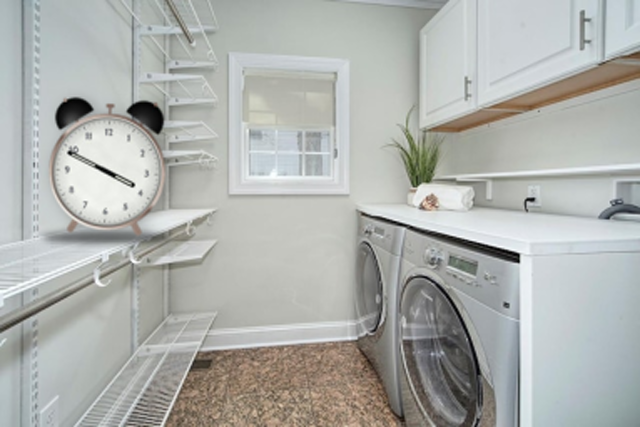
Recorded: {"hour": 3, "minute": 49}
